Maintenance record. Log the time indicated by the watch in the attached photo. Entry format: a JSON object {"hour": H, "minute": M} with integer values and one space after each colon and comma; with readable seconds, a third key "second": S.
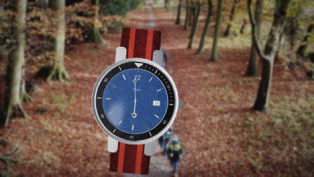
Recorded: {"hour": 5, "minute": 59}
